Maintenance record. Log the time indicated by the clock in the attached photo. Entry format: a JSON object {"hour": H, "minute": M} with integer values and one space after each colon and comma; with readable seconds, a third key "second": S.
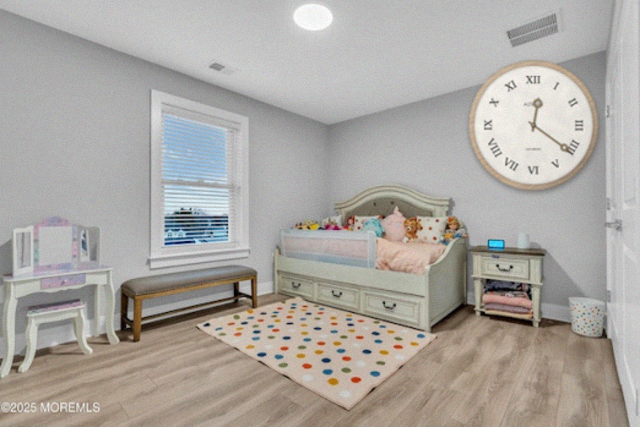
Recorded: {"hour": 12, "minute": 21}
